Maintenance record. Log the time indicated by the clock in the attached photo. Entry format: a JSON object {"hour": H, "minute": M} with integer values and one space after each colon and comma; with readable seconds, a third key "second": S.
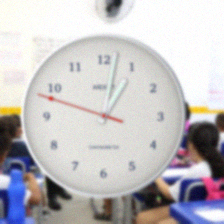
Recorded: {"hour": 1, "minute": 1, "second": 48}
